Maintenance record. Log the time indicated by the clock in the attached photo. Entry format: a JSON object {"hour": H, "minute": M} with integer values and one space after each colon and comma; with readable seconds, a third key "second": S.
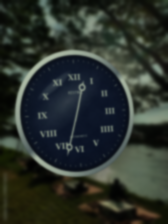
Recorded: {"hour": 12, "minute": 33}
